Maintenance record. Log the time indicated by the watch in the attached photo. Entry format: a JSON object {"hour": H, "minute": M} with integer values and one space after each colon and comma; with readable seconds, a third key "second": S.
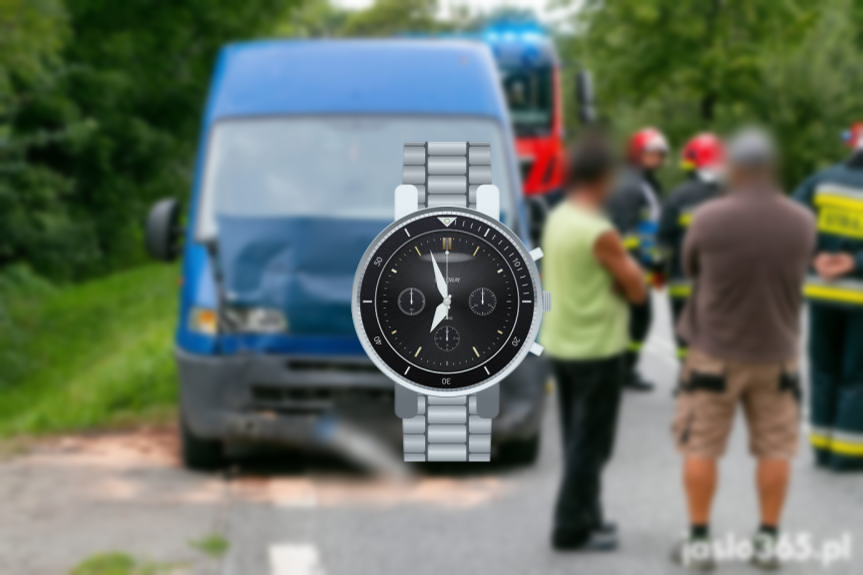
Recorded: {"hour": 6, "minute": 57}
